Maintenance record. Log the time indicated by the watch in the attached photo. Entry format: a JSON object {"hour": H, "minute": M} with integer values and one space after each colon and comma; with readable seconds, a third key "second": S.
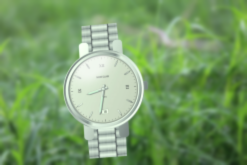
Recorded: {"hour": 8, "minute": 32}
